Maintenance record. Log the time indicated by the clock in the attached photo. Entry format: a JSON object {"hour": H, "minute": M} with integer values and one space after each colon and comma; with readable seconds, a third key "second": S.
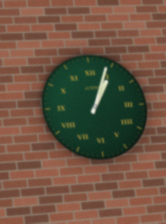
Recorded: {"hour": 1, "minute": 4}
